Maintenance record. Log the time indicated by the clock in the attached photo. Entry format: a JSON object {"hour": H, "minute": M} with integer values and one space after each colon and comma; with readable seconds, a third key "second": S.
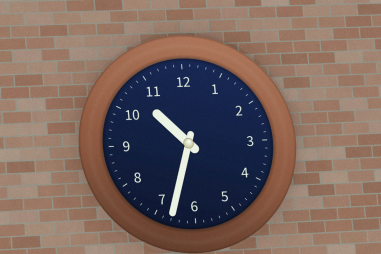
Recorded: {"hour": 10, "minute": 33}
